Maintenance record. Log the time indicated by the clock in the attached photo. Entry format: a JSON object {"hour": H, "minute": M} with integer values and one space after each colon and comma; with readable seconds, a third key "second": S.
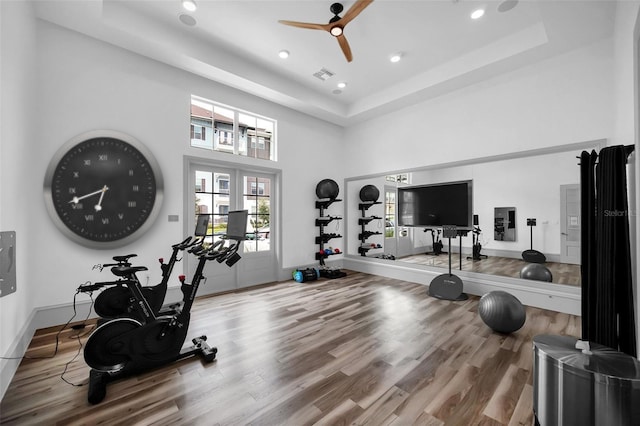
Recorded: {"hour": 6, "minute": 42}
